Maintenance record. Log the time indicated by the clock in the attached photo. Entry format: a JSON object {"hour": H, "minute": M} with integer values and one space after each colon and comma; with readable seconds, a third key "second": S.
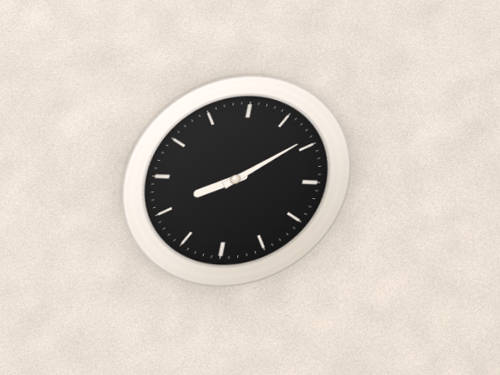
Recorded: {"hour": 8, "minute": 9}
